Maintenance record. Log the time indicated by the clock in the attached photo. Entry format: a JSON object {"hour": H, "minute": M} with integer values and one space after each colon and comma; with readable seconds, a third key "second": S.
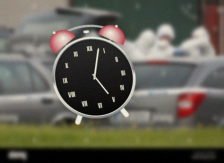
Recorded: {"hour": 5, "minute": 3}
